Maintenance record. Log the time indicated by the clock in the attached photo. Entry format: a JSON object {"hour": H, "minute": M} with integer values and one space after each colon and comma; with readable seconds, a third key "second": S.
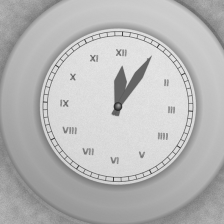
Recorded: {"hour": 12, "minute": 5}
